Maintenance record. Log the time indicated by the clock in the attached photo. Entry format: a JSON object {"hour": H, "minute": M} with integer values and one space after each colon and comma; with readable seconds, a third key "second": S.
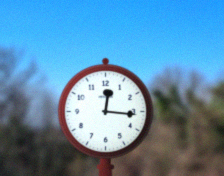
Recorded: {"hour": 12, "minute": 16}
